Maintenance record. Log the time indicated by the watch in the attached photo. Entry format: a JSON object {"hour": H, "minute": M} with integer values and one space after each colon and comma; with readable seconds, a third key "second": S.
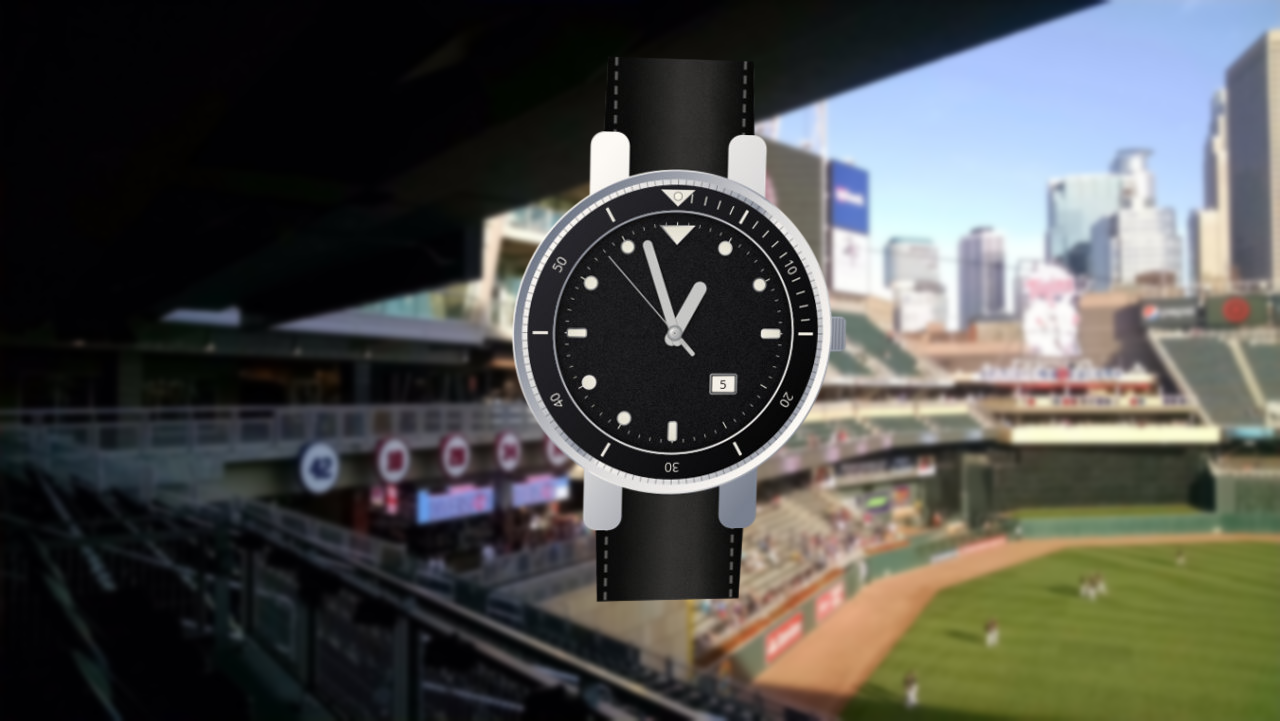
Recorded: {"hour": 12, "minute": 56, "second": 53}
